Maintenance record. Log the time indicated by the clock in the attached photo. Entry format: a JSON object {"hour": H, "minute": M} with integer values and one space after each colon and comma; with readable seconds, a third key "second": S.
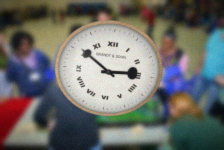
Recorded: {"hour": 2, "minute": 51}
